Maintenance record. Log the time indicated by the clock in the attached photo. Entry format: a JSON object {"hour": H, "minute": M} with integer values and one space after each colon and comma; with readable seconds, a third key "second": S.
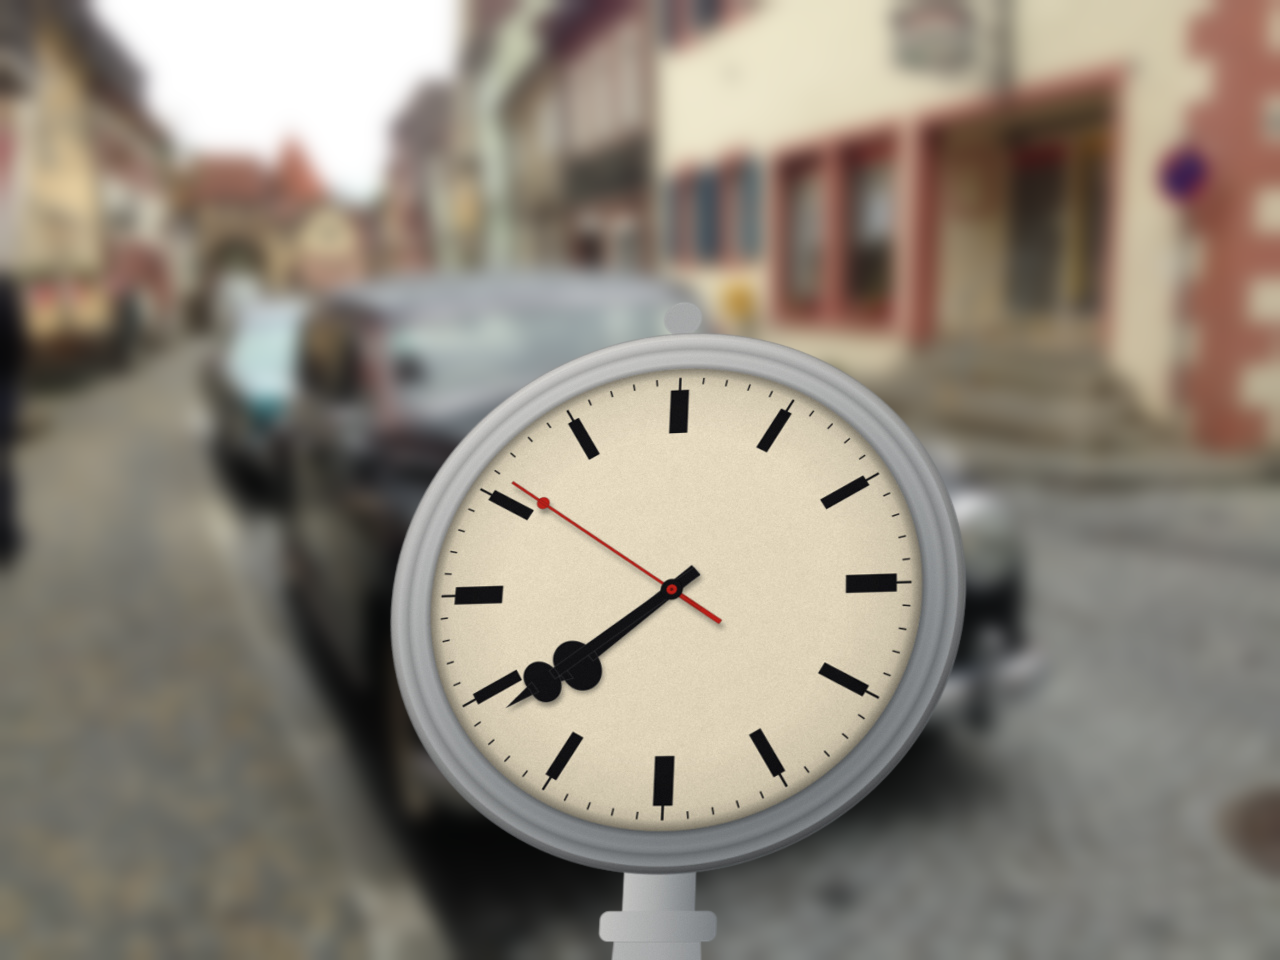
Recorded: {"hour": 7, "minute": 38, "second": 51}
